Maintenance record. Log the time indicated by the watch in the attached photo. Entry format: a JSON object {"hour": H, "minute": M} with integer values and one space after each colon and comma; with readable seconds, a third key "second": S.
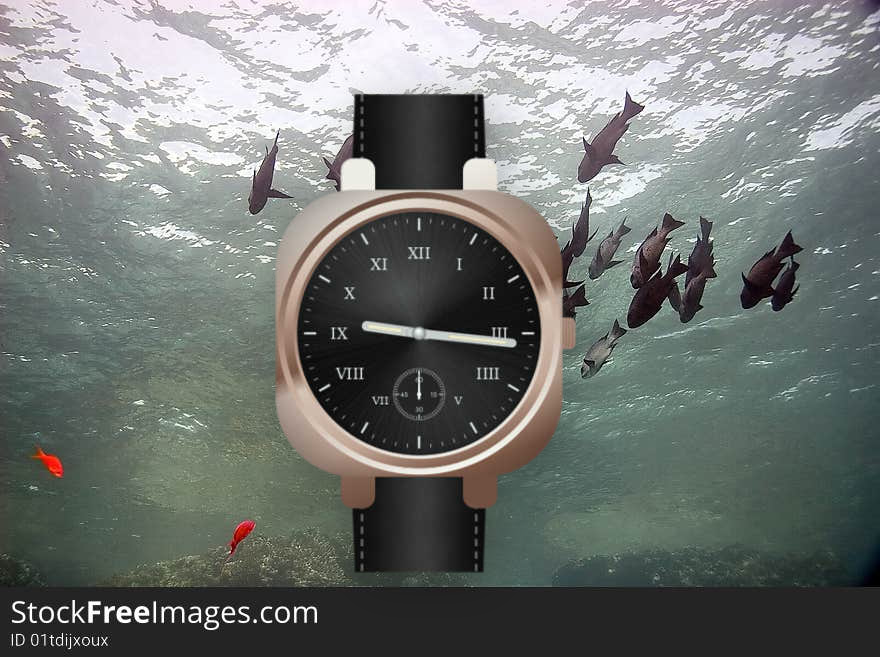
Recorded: {"hour": 9, "minute": 16}
